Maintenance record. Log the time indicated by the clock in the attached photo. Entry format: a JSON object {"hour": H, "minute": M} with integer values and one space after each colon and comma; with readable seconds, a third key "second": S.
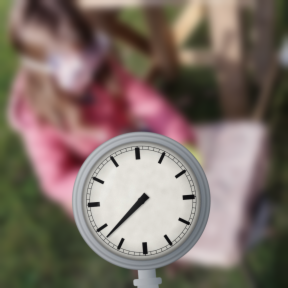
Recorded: {"hour": 7, "minute": 38}
